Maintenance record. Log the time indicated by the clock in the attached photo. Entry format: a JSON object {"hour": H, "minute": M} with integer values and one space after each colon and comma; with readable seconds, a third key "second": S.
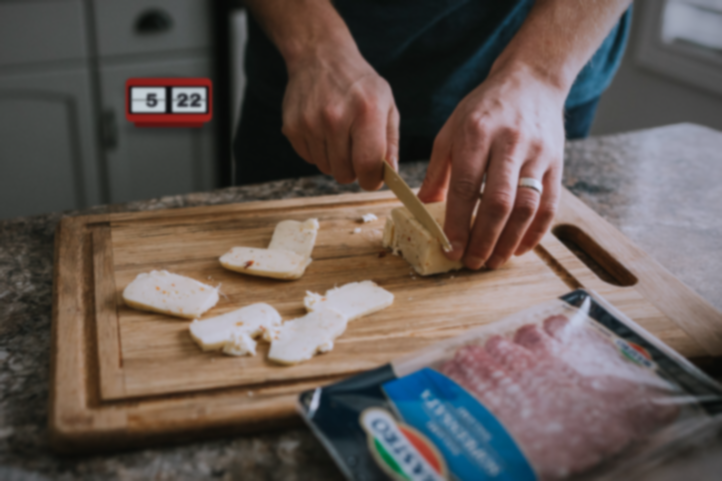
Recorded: {"hour": 5, "minute": 22}
